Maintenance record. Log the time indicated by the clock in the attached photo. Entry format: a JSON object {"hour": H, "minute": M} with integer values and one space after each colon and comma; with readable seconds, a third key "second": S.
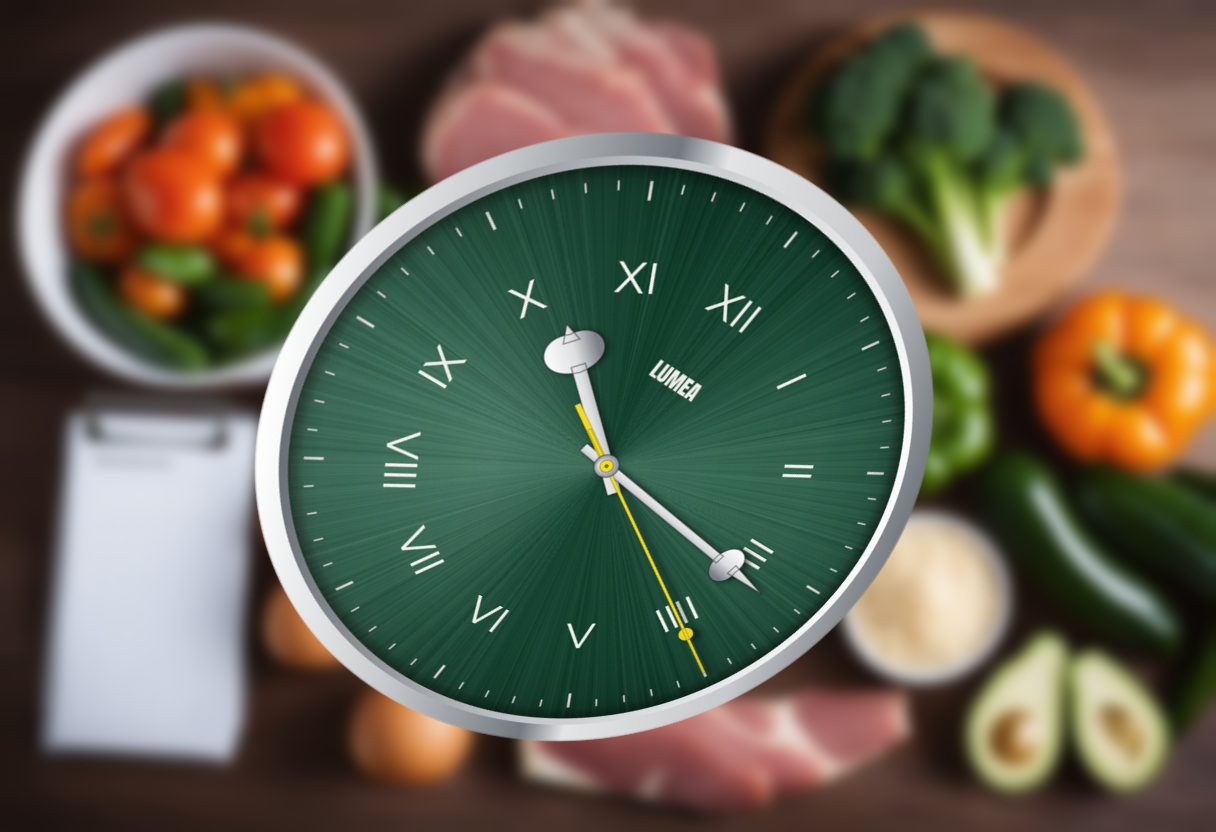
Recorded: {"hour": 10, "minute": 16, "second": 20}
